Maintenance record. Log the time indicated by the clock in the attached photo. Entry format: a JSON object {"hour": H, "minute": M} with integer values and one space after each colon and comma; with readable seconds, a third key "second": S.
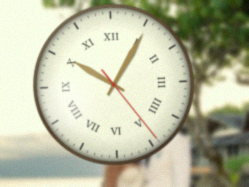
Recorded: {"hour": 10, "minute": 5, "second": 24}
